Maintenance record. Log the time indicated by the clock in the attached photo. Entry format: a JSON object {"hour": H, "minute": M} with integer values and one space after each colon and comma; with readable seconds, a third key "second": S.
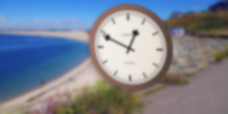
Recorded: {"hour": 12, "minute": 49}
